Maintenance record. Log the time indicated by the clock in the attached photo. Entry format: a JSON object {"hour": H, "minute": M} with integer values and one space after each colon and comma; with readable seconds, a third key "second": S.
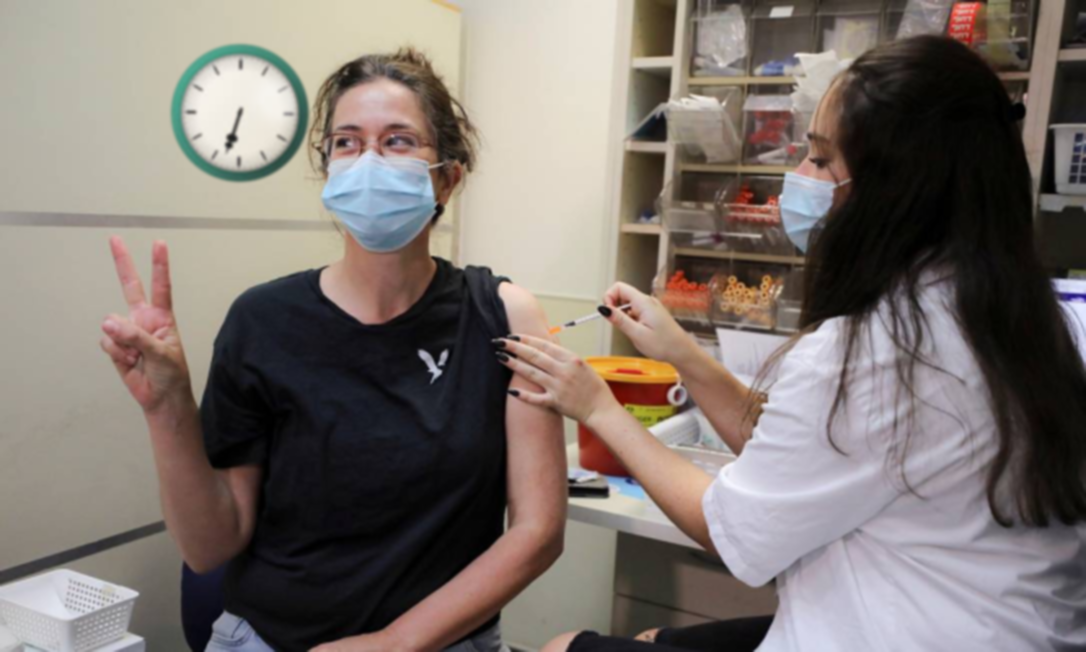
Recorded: {"hour": 6, "minute": 33}
